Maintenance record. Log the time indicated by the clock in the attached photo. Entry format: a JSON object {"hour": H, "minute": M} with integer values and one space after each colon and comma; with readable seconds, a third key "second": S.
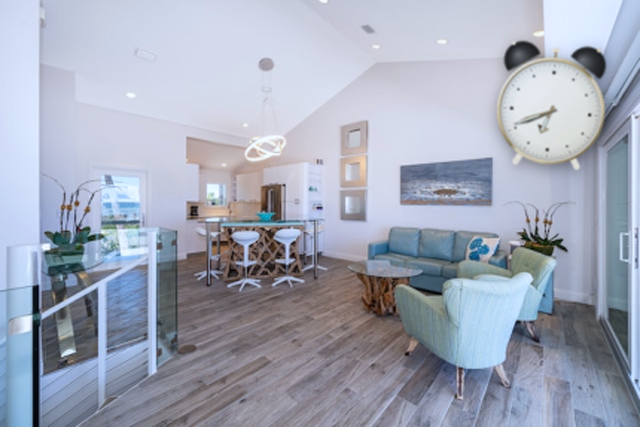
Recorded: {"hour": 6, "minute": 41}
